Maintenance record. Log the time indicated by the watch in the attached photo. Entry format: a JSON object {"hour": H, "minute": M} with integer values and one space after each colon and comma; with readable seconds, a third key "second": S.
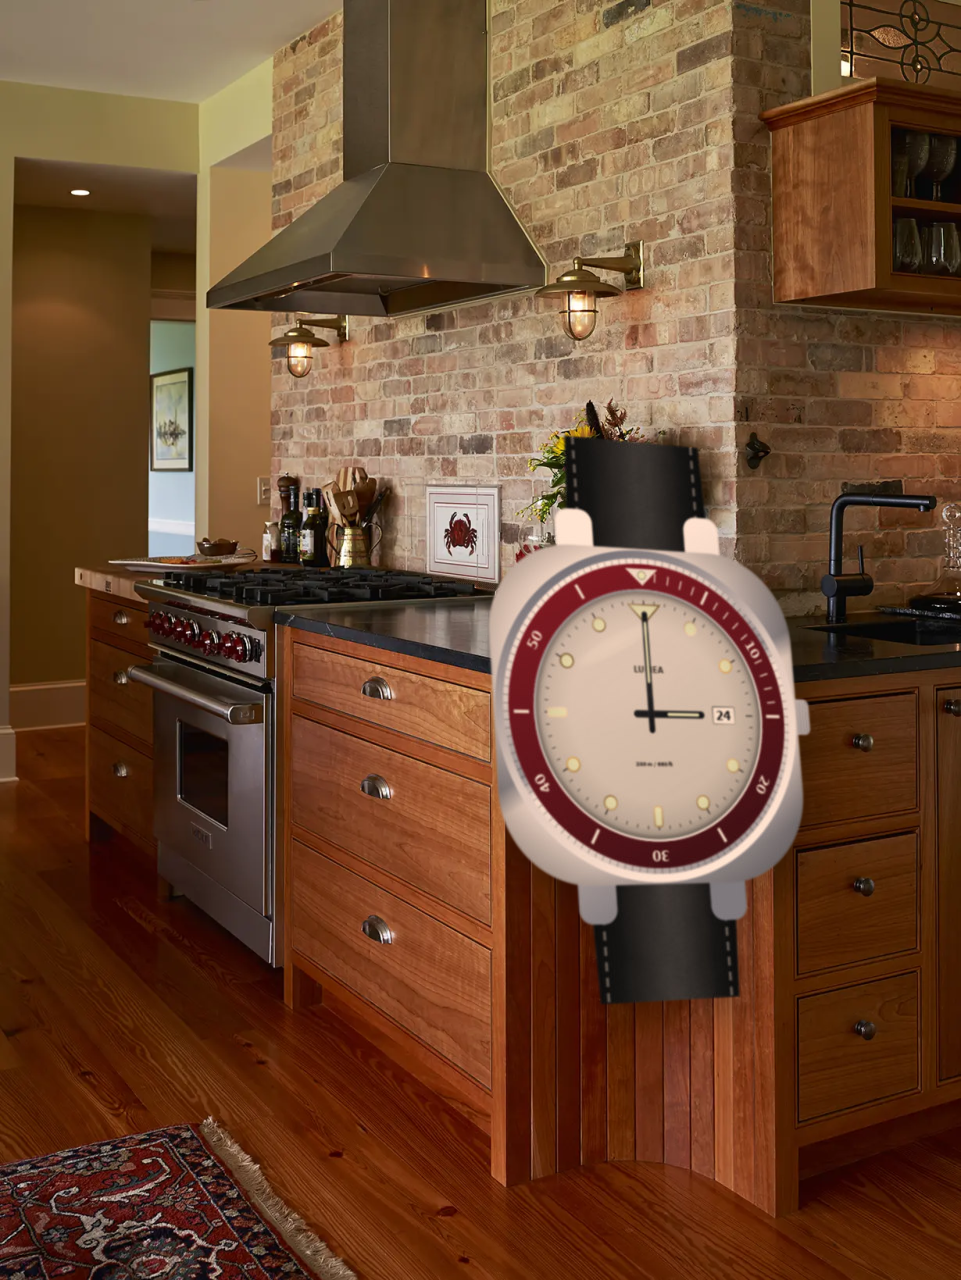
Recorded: {"hour": 3, "minute": 0}
